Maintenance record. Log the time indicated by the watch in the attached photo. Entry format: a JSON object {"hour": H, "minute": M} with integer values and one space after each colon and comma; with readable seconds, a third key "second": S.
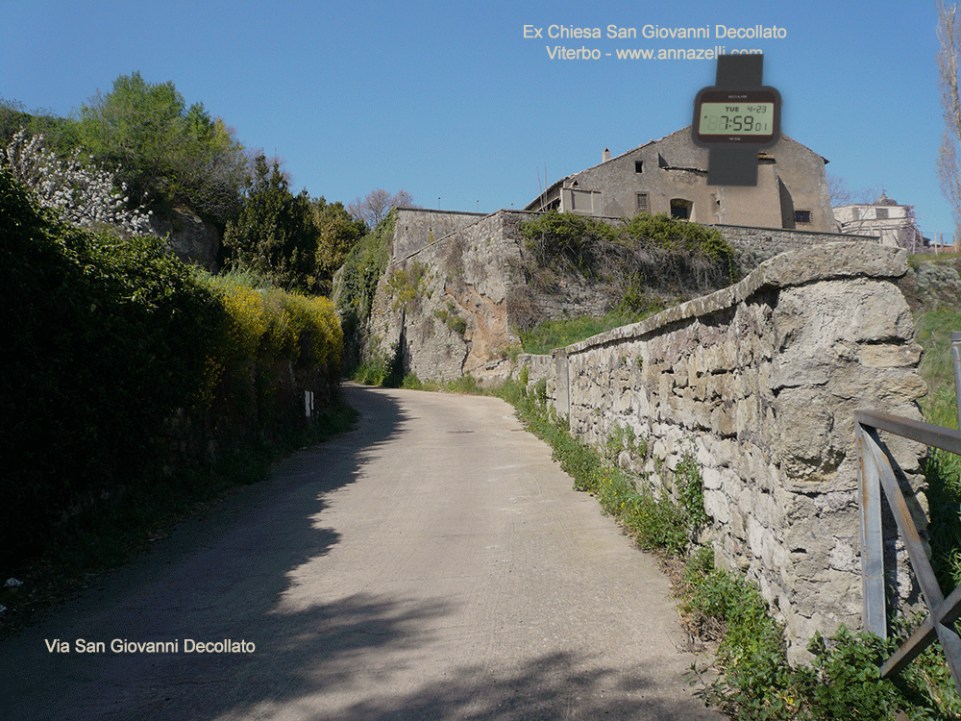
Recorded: {"hour": 7, "minute": 59, "second": 1}
